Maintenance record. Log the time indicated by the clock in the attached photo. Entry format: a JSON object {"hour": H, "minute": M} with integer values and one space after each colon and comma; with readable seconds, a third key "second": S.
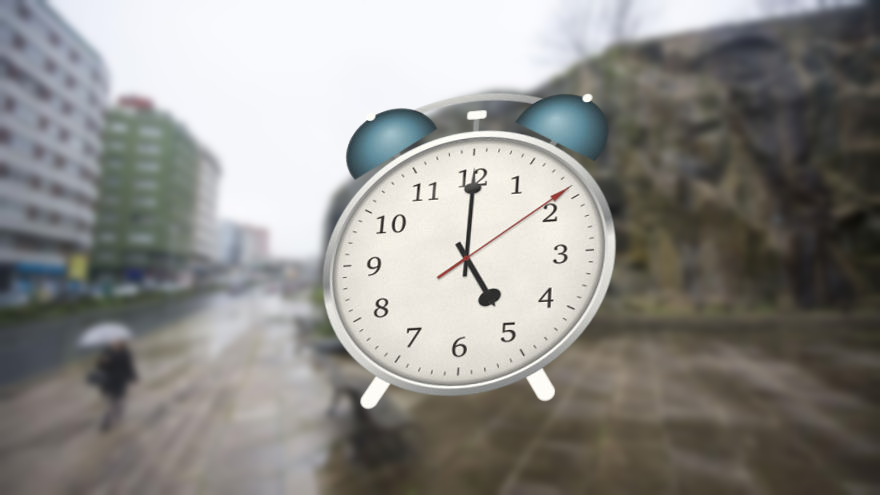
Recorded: {"hour": 5, "minute": 0, "second": 9}
